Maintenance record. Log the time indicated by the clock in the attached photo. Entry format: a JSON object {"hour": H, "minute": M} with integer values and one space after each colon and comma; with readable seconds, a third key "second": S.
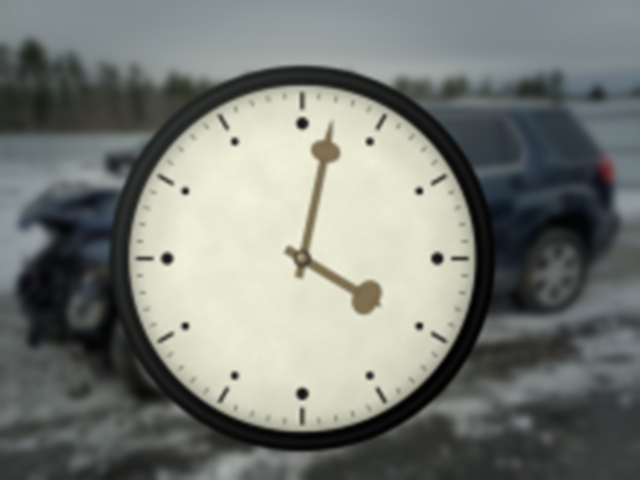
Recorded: {"hour": 4, "minute": 2}
